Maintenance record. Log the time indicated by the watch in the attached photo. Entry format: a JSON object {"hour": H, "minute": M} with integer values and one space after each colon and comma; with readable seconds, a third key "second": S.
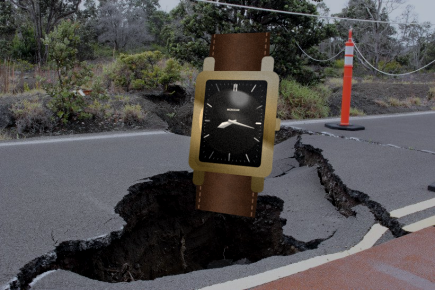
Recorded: {"hour": 8, "minute": 17}
